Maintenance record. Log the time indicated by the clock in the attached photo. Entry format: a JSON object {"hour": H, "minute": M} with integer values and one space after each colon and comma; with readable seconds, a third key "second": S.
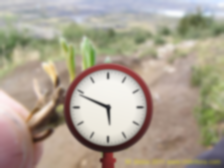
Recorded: {"hour": 5, "minute": 49}
